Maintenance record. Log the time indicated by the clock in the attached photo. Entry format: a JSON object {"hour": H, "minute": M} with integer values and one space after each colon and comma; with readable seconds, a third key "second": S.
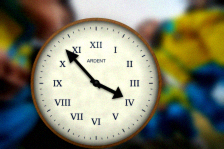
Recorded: {"hour": 3, "minute": 53}
